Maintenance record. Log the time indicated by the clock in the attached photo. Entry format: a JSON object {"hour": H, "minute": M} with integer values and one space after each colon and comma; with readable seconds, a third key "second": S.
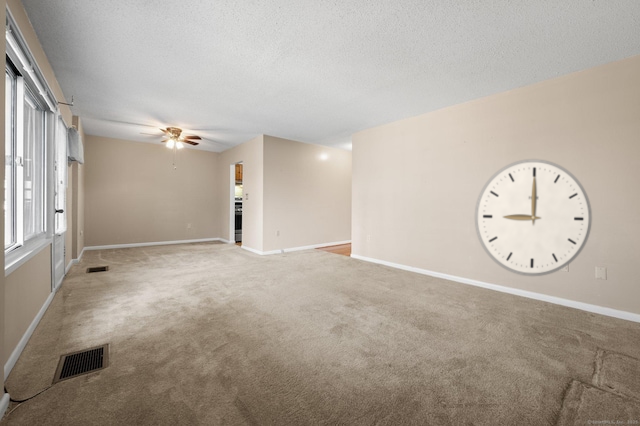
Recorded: {"hour": 9, "minute": 0}
